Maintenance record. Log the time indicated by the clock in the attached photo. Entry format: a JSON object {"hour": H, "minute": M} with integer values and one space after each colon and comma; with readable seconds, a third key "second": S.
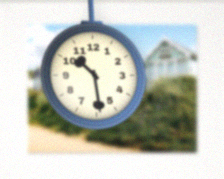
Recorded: {"hour": 10, "minute": 29}
